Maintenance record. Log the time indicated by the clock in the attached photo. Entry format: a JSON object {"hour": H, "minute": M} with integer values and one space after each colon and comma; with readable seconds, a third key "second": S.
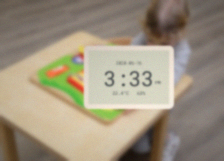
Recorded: {"hour": 3, "minute": 33}
